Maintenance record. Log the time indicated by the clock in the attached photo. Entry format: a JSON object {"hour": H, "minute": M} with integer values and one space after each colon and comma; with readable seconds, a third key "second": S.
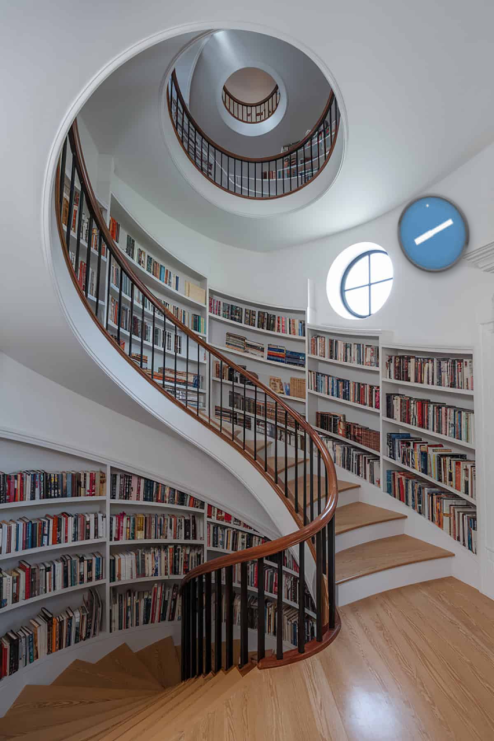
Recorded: {"hour": 8, "minute": 11}
